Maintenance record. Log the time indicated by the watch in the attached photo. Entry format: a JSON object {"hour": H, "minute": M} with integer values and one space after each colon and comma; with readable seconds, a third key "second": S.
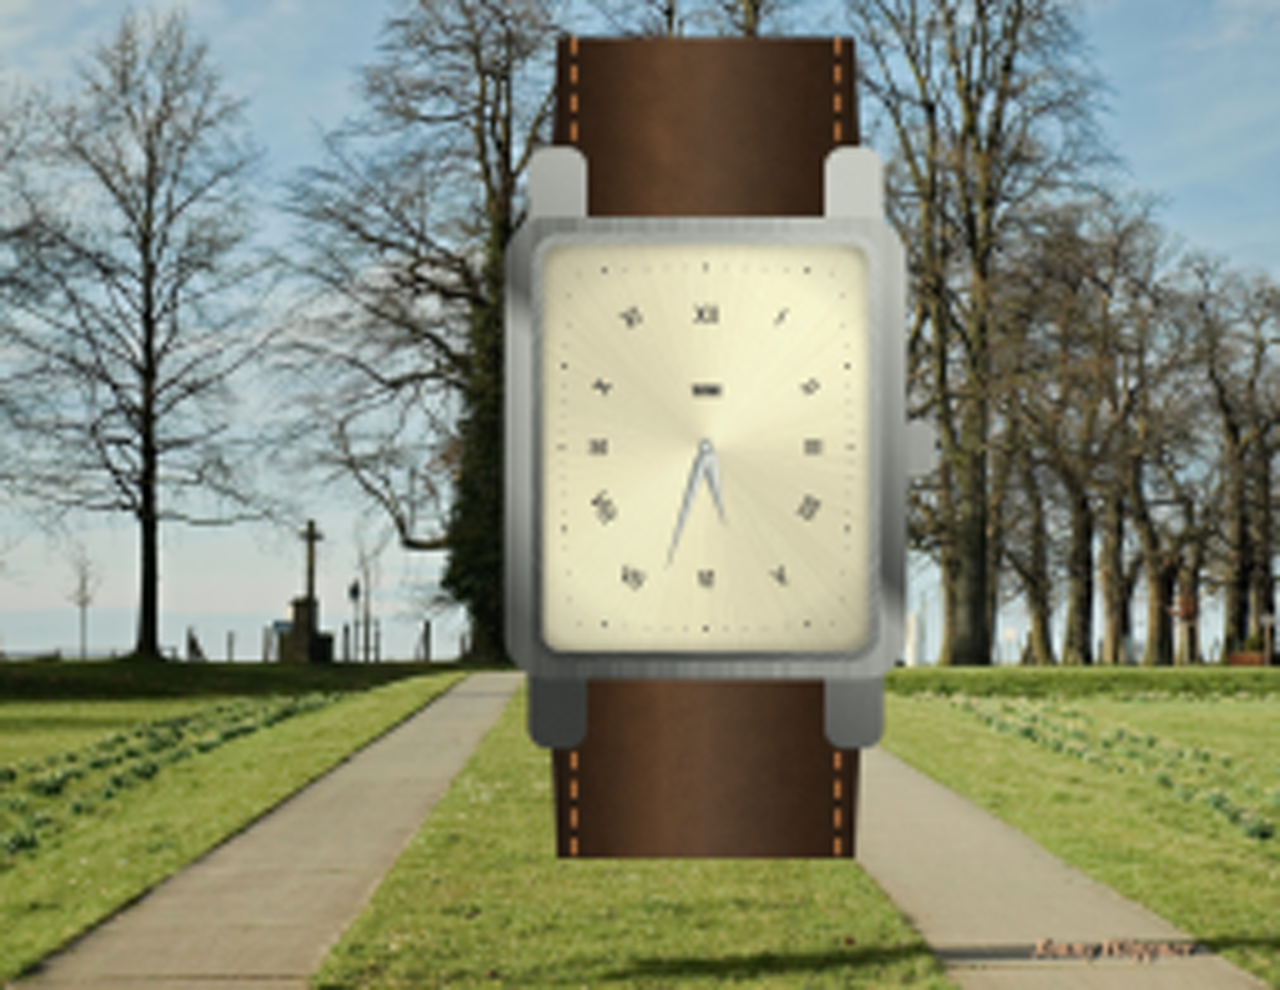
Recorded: {"hour": 5, "minute": 33}
